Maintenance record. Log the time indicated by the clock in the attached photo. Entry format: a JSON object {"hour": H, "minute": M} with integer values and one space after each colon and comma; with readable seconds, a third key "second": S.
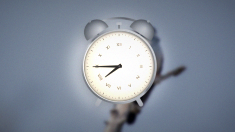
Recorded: {"hour": 7, "minute": 45}
